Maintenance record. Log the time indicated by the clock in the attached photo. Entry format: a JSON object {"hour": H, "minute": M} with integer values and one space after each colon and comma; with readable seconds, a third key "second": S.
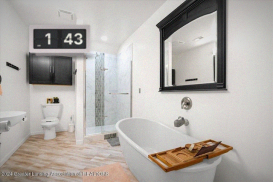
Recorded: {"hour": 1, "minute": 43}
